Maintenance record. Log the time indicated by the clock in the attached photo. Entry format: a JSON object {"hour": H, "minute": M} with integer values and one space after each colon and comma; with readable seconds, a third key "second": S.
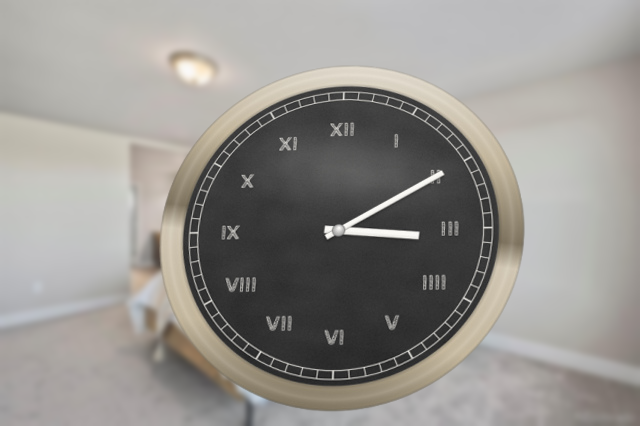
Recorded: {"hour": 3, "minute": 10}
